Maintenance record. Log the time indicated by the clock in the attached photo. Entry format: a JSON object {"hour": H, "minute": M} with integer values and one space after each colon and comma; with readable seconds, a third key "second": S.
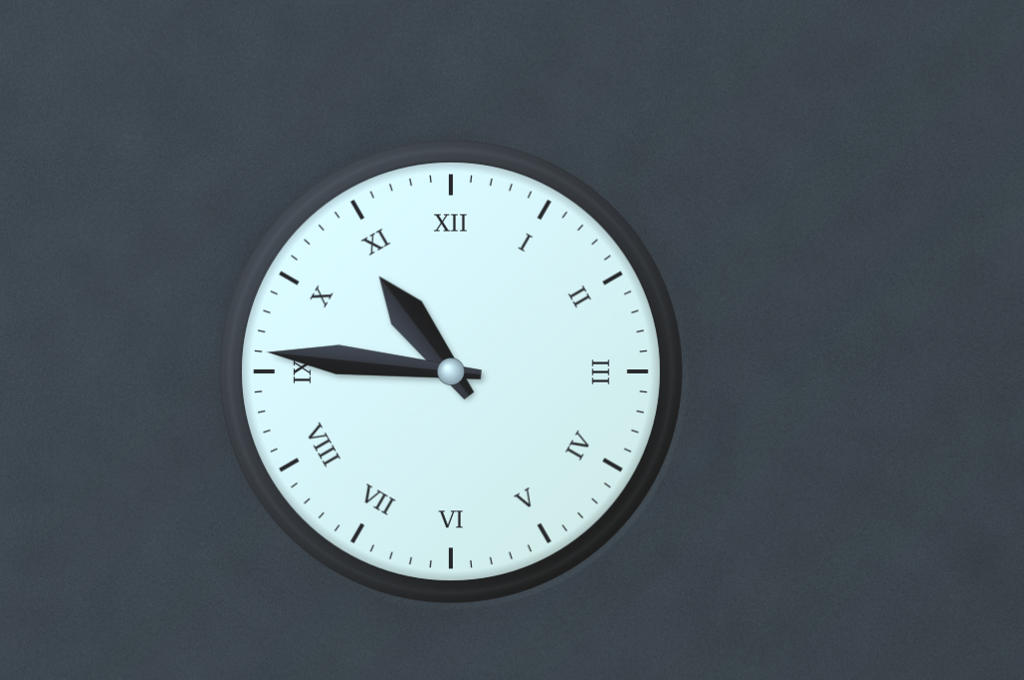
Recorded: {"hour": 10, "minute": 46}
